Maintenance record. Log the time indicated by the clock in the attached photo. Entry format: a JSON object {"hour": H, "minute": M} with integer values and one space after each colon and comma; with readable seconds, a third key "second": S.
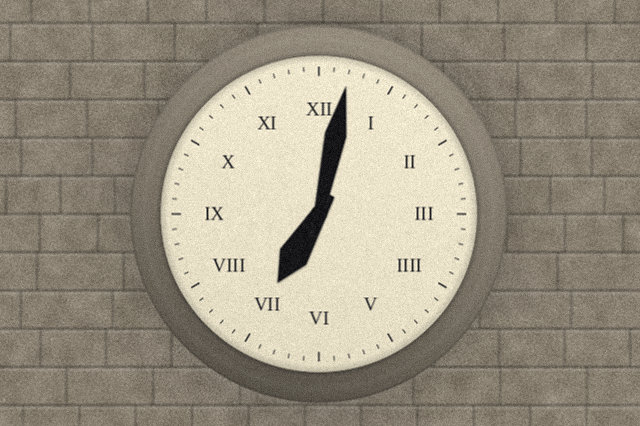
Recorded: {"hour": 7, "minute": 2}
